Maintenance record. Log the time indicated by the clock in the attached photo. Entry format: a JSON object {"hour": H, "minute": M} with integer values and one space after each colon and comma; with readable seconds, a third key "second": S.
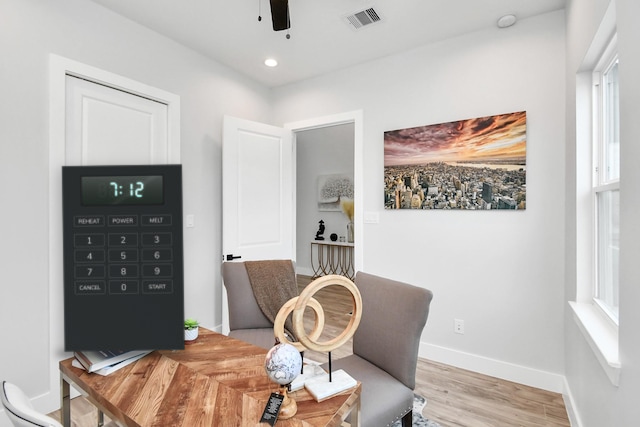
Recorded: {"hour": 7, "minute": 12}
